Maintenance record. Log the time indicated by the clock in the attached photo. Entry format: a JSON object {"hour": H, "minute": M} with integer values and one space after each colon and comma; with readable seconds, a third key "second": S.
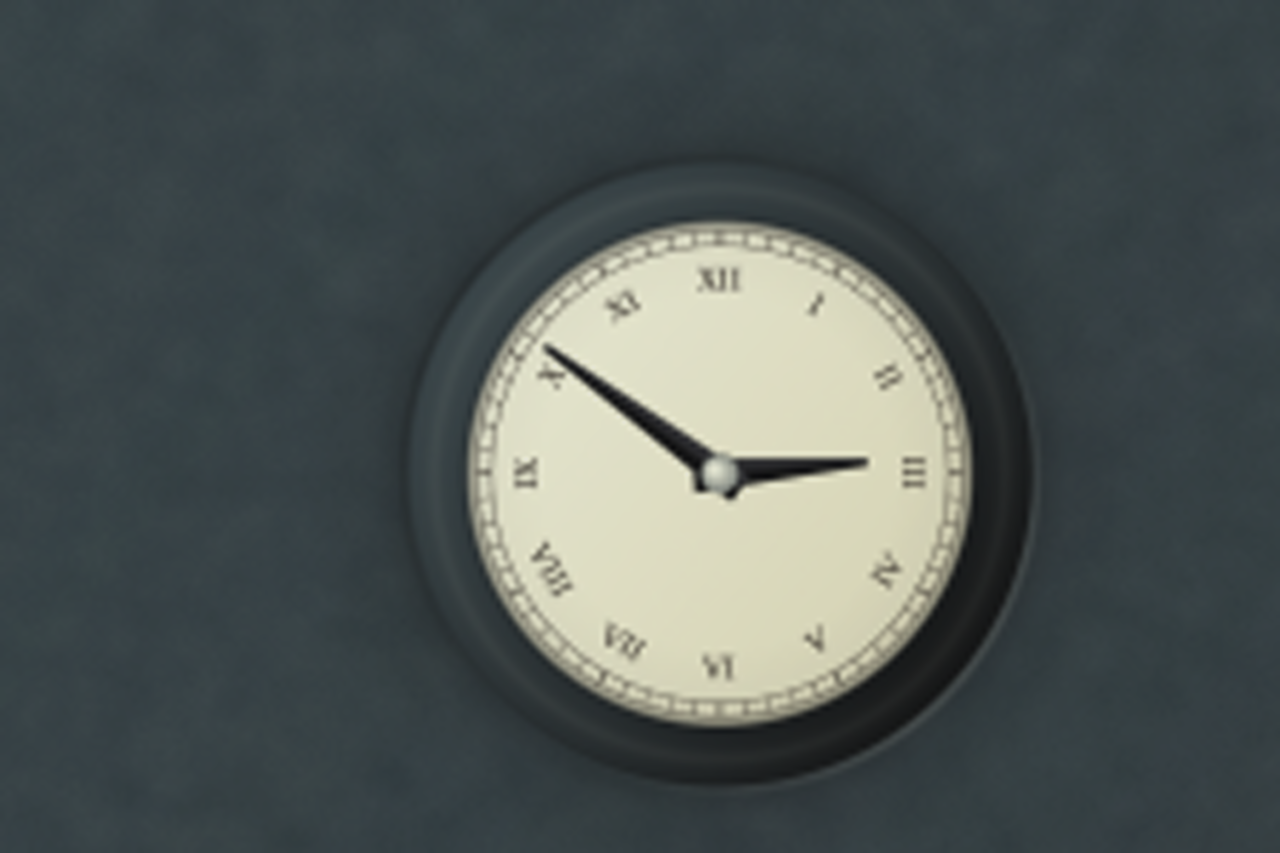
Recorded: {"hour": 2, "minute": 51}
